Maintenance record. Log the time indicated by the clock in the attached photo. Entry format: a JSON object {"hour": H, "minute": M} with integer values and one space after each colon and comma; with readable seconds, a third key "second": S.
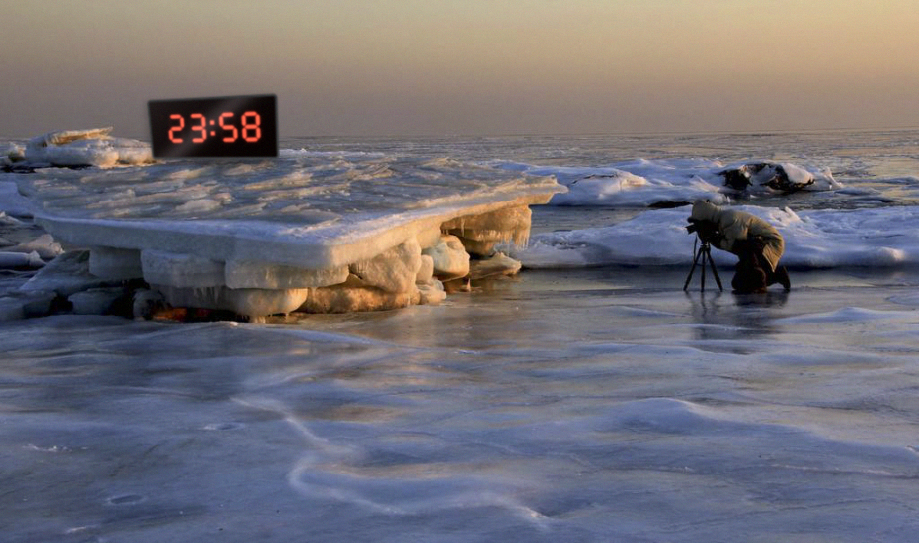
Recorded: {"hour": 23, "minute": 58}
